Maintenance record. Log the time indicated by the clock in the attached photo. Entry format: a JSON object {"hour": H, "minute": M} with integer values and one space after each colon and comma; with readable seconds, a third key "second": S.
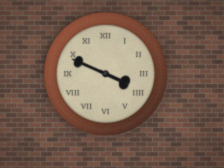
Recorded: {"hour": 3, "minute": 49}
